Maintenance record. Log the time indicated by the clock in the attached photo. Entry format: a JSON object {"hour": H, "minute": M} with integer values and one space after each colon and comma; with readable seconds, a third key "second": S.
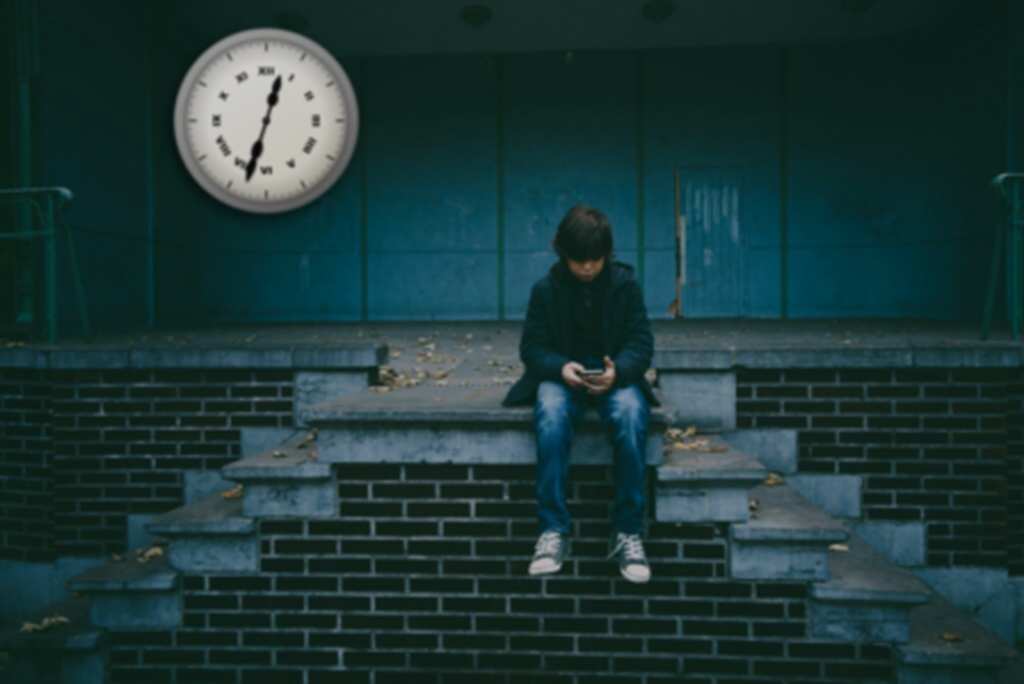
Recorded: {"hour": 12, "minute": 33}
